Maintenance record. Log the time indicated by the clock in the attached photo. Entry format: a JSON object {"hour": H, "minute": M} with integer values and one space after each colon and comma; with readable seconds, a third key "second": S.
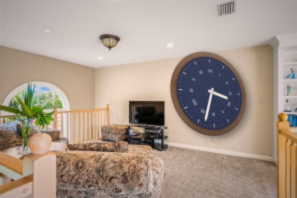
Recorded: {"hour": 3, "minute": 33}
